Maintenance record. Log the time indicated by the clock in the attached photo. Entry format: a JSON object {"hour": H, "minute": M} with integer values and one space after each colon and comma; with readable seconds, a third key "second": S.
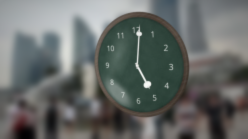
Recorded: {"hour": 5, "minute": 1}
